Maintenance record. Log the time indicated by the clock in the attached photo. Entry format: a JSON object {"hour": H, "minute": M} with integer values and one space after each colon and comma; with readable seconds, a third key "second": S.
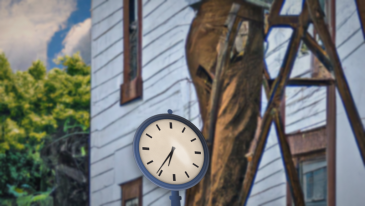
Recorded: {"hour": 6, "minute": 36}
